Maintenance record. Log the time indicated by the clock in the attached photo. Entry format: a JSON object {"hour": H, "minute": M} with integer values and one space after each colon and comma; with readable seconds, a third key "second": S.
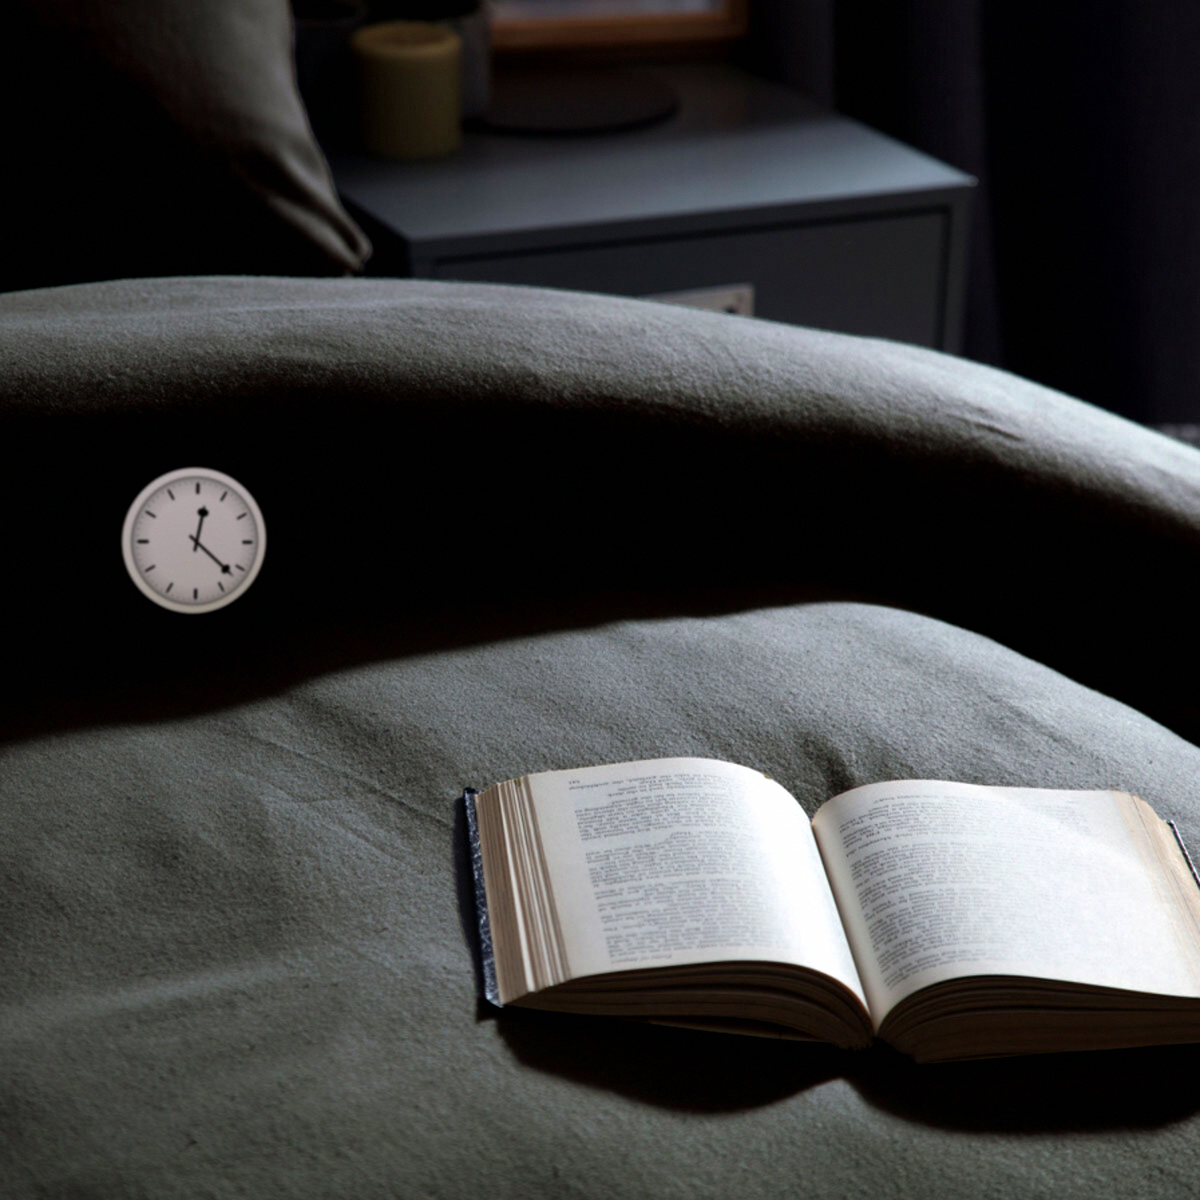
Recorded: {"hour": 12, "minute": 22}
